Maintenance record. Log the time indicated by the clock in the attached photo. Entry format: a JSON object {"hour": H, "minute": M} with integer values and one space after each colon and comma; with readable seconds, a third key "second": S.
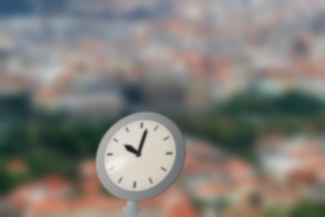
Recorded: {"hour": 10, "minute": 2}
